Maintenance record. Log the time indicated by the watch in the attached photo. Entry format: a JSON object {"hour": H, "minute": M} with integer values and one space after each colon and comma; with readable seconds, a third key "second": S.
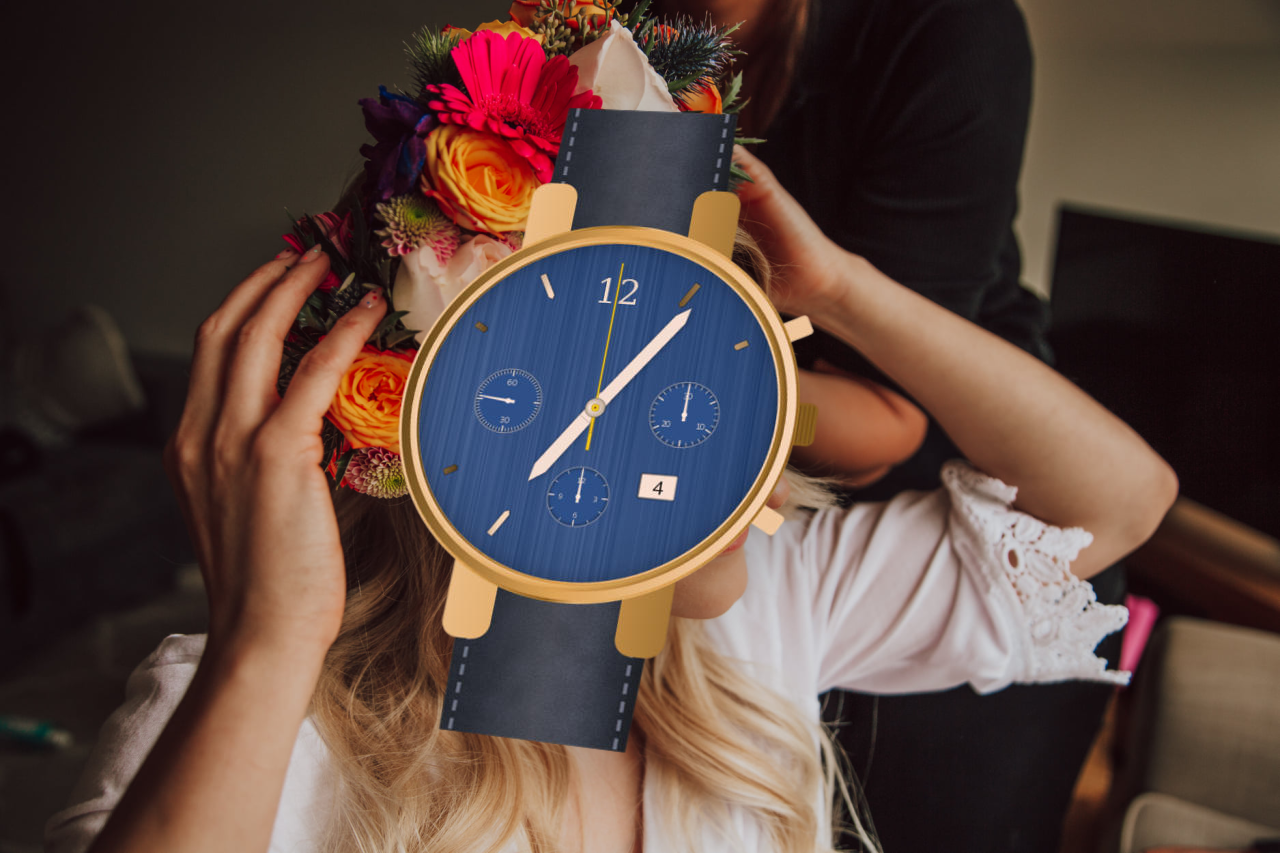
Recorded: {"hour": 7, "minute": 5, "second": 46}
